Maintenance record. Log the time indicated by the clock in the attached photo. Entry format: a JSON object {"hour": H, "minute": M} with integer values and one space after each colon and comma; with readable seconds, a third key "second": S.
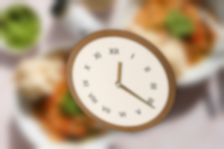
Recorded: {"hour": 12, "minute": 21}
